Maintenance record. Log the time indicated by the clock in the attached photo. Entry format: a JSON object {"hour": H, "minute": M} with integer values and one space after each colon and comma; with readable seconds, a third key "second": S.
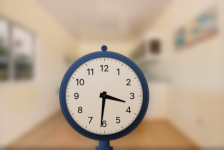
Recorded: {"hour": 3, "minute": 31}
